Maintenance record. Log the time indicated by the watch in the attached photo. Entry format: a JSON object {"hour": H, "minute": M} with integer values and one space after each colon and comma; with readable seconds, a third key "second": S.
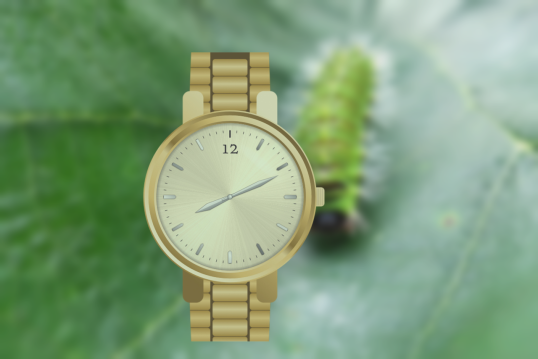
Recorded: {"hour": 8, "minute": 11}
